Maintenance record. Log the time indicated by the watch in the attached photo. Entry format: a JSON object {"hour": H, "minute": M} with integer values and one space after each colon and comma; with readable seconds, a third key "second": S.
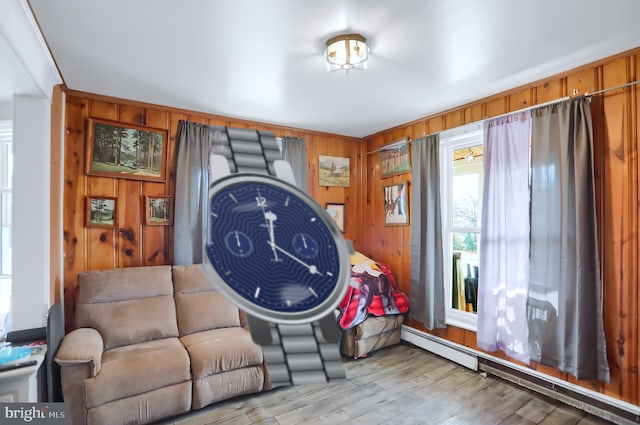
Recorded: {"hour": 12, "minute": 21}
